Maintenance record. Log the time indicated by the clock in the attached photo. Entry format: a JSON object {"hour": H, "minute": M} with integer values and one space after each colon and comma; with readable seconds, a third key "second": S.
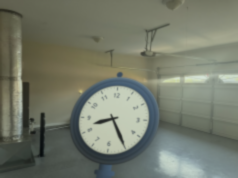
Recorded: {"hour": 8, "minute": 25}
